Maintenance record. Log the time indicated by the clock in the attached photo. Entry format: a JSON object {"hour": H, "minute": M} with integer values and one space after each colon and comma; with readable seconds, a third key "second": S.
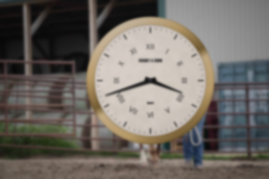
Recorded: {"hour": 3, "minute": 42}
